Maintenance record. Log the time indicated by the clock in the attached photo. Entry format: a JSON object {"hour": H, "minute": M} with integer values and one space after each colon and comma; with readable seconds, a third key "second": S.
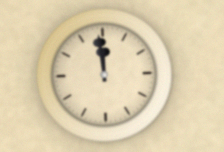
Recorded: {"hour": 11, "minute": 59}
